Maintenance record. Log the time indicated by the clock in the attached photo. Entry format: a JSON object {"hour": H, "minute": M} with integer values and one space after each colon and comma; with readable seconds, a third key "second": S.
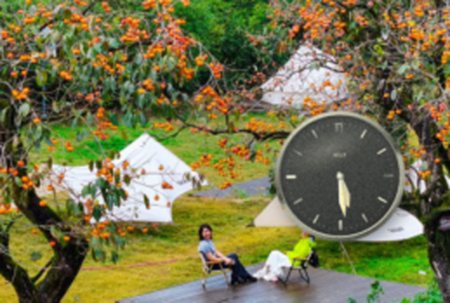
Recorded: {"hour": 5, "minute": 29}
